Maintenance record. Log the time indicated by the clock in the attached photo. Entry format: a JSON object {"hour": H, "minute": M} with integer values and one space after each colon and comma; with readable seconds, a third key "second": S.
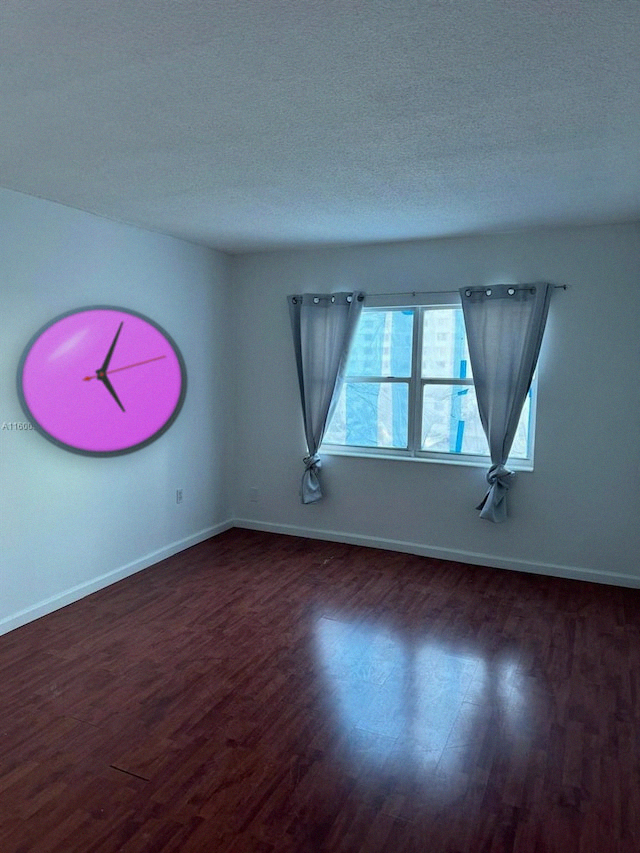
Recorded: {"hour": 5, "minute": 3, "second": 12}
